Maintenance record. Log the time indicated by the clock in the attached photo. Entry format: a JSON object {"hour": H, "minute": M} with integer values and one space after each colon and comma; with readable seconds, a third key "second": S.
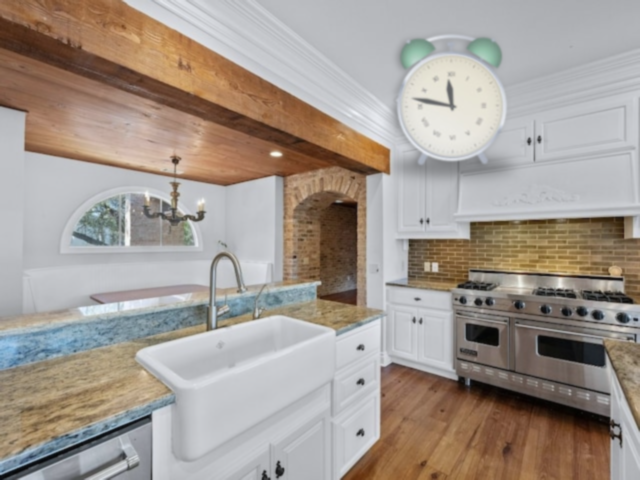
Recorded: {"hour": 11, "minute": 47}
